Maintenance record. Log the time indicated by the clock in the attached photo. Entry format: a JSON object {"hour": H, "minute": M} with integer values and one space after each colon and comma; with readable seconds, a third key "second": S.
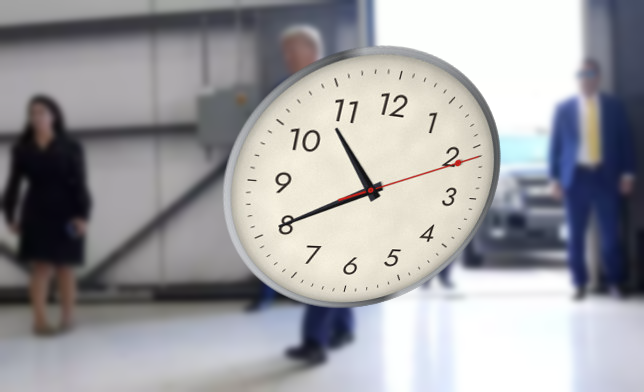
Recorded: {"hour": 10, "minute": 40, "second": 11}
